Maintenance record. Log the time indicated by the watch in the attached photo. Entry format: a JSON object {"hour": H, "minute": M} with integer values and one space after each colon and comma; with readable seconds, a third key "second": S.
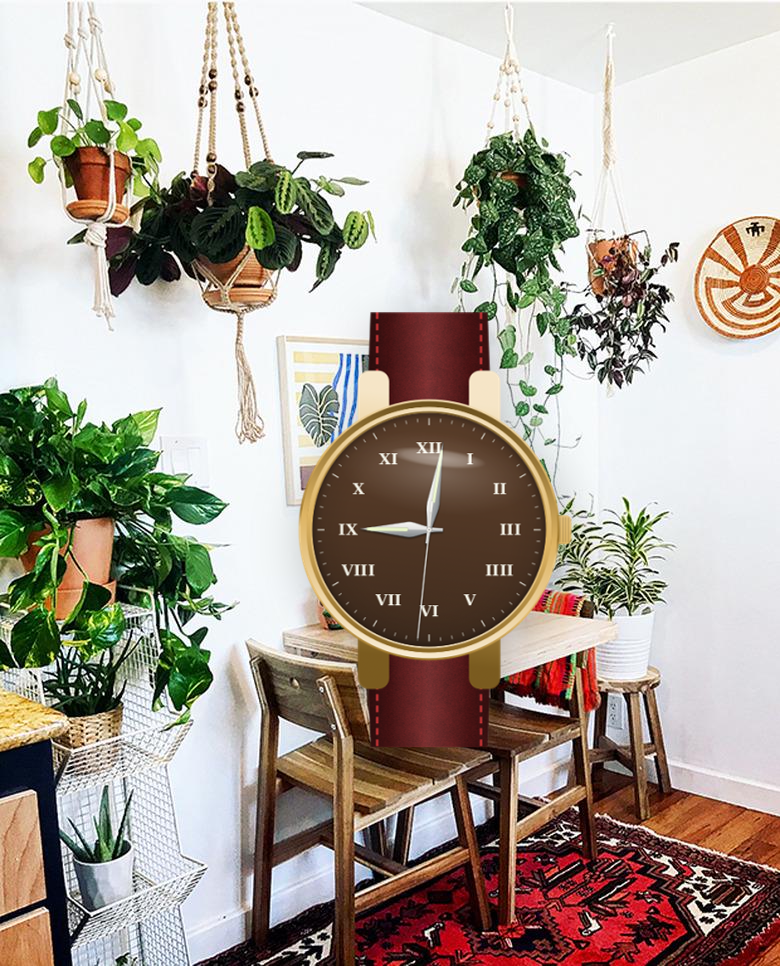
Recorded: {"hour": 9, "minute": 1, "second": 31}
